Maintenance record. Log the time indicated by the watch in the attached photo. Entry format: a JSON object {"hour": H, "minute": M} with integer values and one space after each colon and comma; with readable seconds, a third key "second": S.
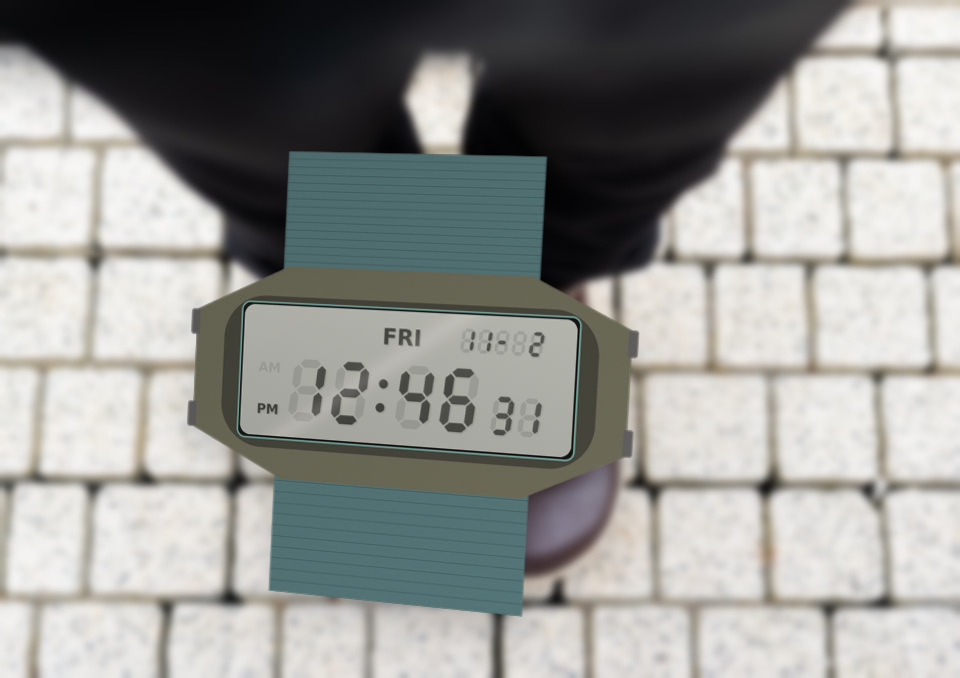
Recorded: {"hour": 12, "minute": 46, "second": 31}
